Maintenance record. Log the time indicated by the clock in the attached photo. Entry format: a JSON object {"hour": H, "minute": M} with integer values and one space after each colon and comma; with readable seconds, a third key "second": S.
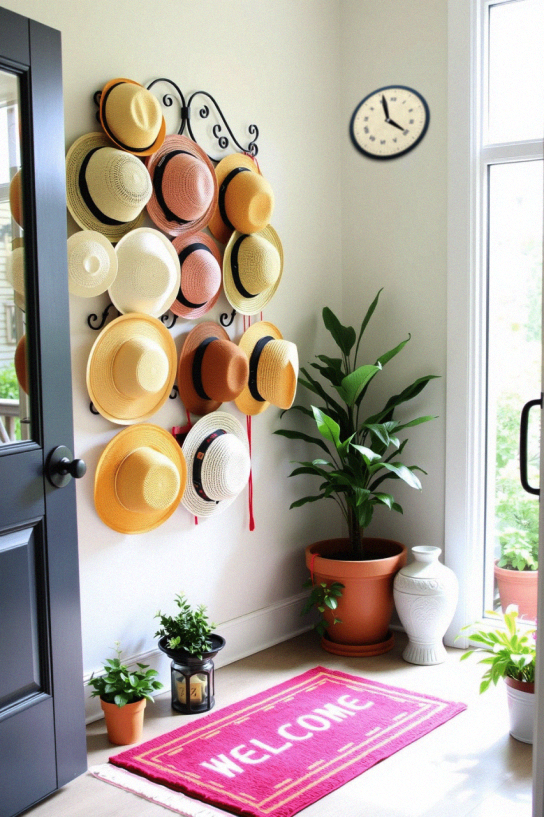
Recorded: {"hour": 3, "minute": 56}
